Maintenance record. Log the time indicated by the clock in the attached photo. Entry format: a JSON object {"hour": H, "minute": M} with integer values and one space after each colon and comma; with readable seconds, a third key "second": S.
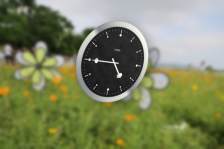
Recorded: {"hour": 4, "minute": 45}
